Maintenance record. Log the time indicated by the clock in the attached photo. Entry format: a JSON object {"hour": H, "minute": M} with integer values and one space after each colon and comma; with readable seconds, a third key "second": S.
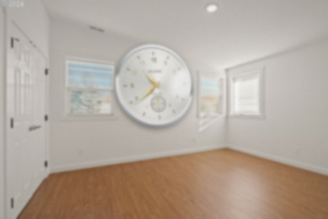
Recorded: {"hour": 10, "minute": 39}
